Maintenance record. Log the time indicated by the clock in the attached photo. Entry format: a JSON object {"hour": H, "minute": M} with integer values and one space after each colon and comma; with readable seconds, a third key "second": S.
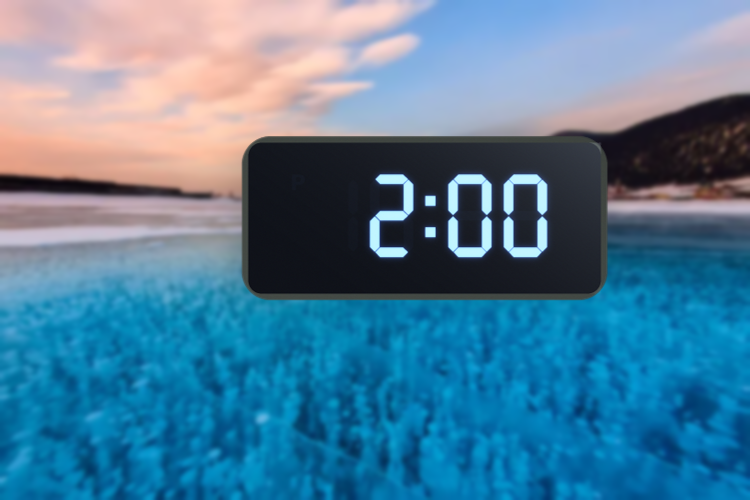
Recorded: {"hour": 2, "minute": 0}
